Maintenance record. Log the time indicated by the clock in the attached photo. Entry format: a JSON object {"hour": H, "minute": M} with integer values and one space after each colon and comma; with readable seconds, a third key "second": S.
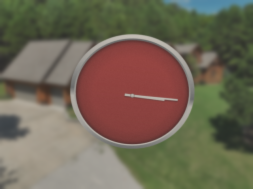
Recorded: {"hour": 3, "minute": 16}
